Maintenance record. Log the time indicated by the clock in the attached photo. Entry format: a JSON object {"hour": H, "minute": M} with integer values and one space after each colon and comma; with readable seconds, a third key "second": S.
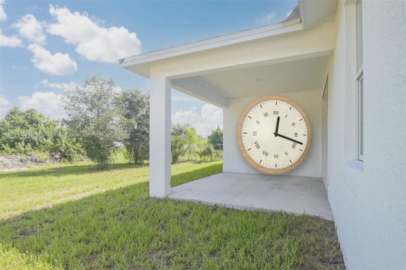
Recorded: {"hour": 12, "minute": 18}
